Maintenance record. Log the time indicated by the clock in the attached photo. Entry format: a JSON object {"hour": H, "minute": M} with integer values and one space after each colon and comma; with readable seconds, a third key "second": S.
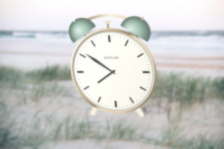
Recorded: {"hour": 7, "minute": 51}
